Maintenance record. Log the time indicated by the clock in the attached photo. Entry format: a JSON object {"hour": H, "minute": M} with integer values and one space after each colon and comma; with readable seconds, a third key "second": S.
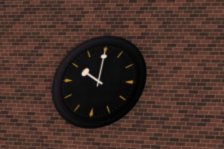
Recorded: {"hour": 10, "minute": 0}
